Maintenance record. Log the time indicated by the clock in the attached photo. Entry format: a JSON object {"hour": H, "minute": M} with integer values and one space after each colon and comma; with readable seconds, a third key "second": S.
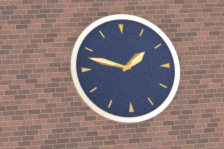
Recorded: {"hour": 1, "minute": 48}
